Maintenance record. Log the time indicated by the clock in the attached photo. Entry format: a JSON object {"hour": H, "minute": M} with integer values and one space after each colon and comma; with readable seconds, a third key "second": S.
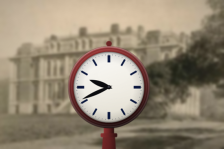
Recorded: {"hour": 9, "minute": 41}
